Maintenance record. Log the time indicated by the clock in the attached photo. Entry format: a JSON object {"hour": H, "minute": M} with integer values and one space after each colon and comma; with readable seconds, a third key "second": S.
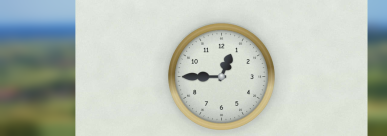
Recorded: {"hour": 12, "minute": 45}
